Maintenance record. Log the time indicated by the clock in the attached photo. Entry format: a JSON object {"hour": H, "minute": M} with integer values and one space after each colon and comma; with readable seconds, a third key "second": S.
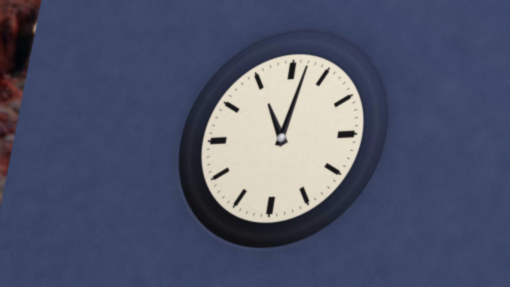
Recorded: {"hour": 11, "minute": 2}
